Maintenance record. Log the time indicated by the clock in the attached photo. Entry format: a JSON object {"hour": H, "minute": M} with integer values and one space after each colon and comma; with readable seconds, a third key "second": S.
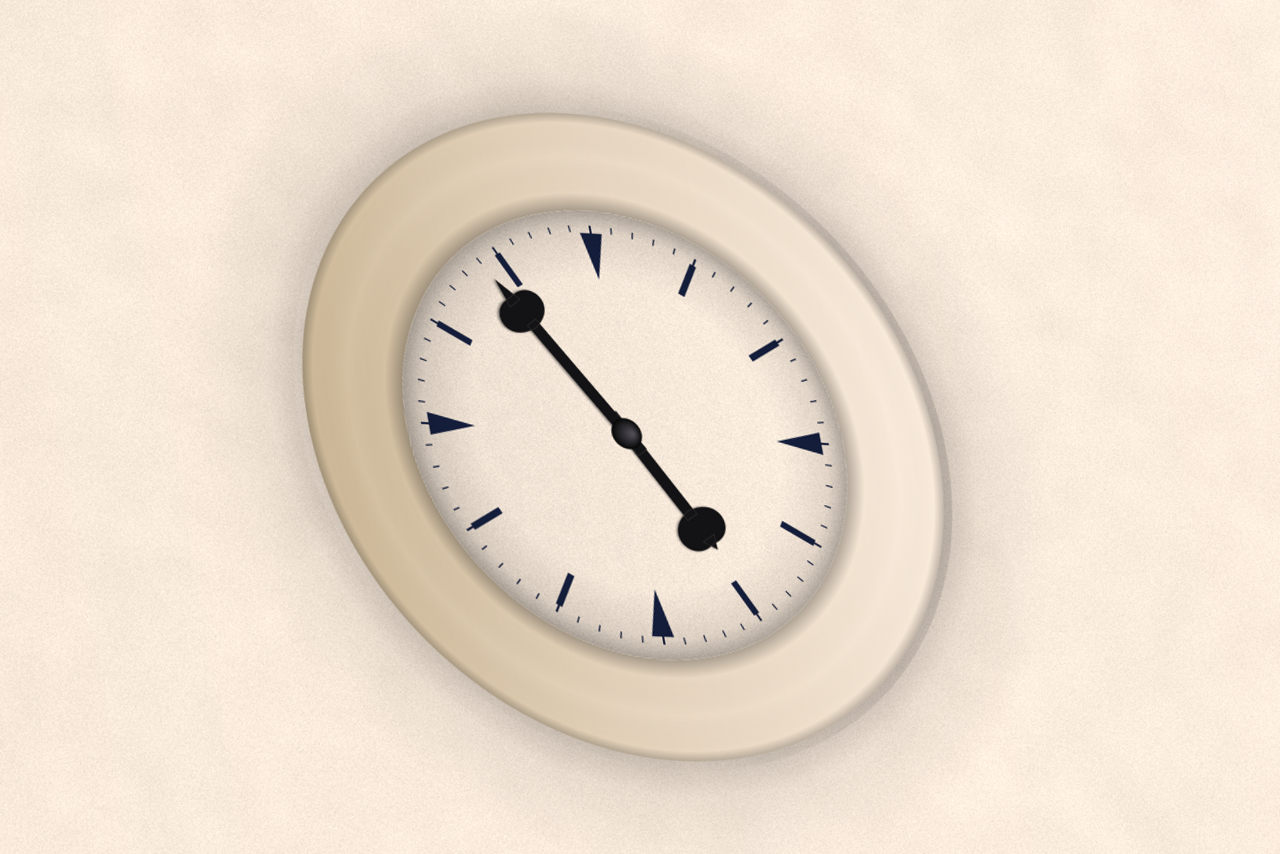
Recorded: {"hour": 4, "minute": 54}
